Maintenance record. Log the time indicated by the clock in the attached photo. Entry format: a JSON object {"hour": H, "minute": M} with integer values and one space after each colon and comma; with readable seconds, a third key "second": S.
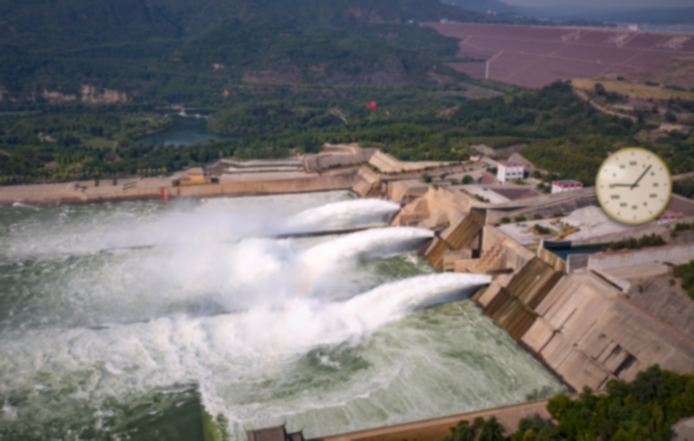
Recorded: {"hour": 9, "minute": 7}
